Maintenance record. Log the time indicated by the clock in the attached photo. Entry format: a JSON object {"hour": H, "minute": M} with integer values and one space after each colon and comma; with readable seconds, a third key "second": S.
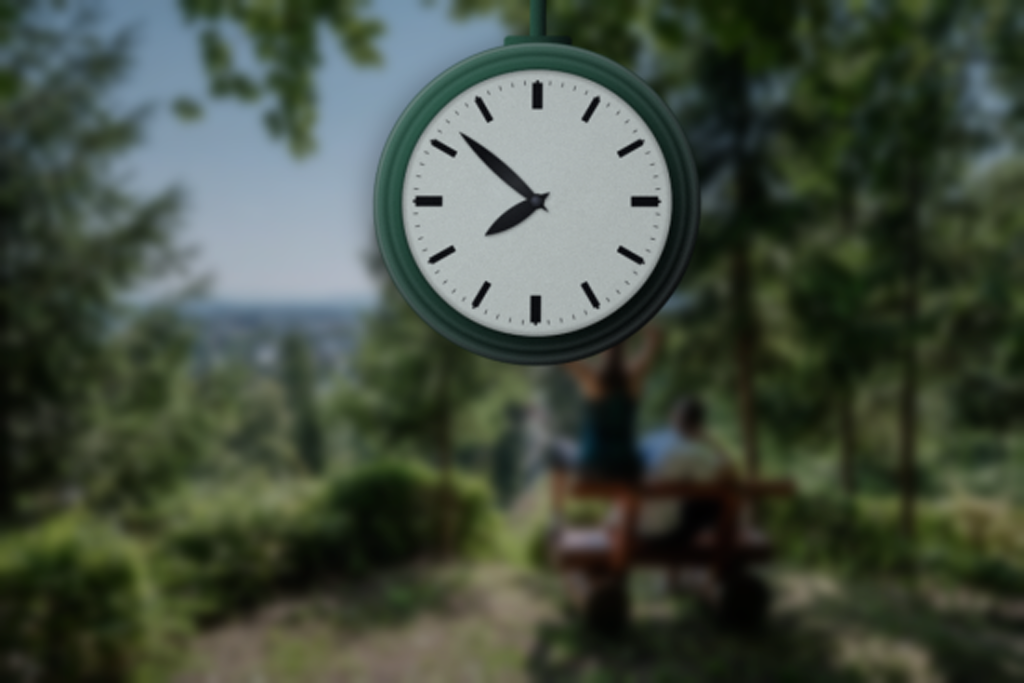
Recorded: {"hour": 7, "minute": 52}
